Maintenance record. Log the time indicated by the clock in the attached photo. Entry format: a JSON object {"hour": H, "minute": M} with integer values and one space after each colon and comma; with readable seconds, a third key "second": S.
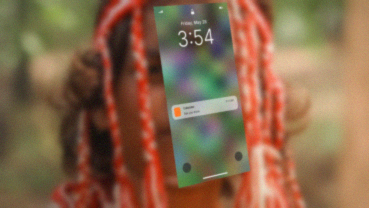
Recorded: {"hour": 3, "minute": 54}
